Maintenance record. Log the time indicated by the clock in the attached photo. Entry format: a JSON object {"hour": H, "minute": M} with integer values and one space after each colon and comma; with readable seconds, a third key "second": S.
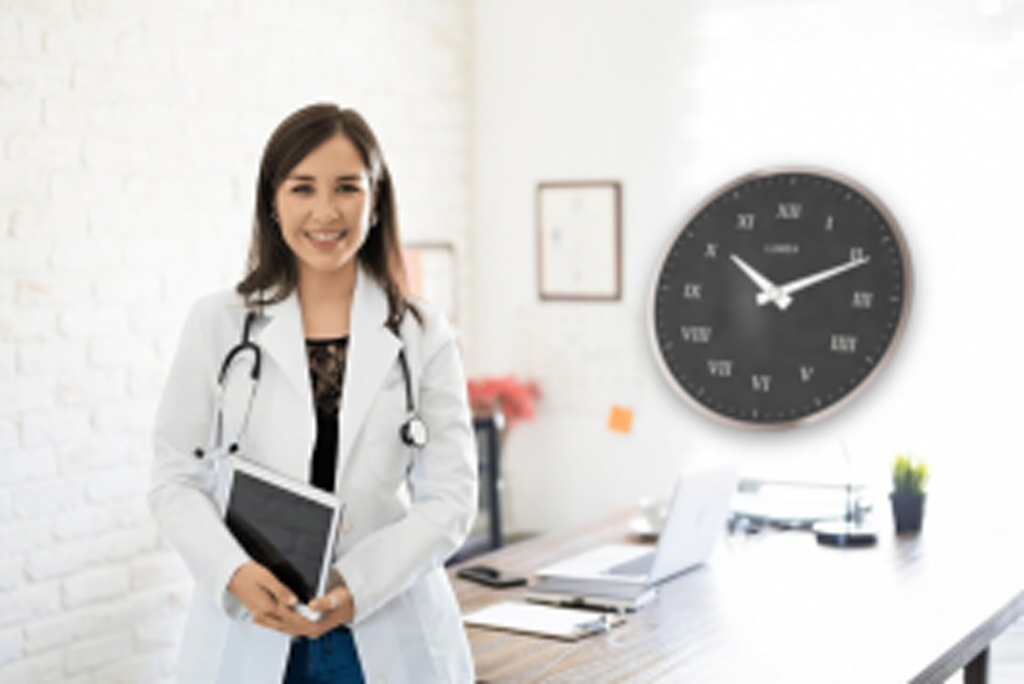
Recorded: {"hour": 10, "minute": 11}
